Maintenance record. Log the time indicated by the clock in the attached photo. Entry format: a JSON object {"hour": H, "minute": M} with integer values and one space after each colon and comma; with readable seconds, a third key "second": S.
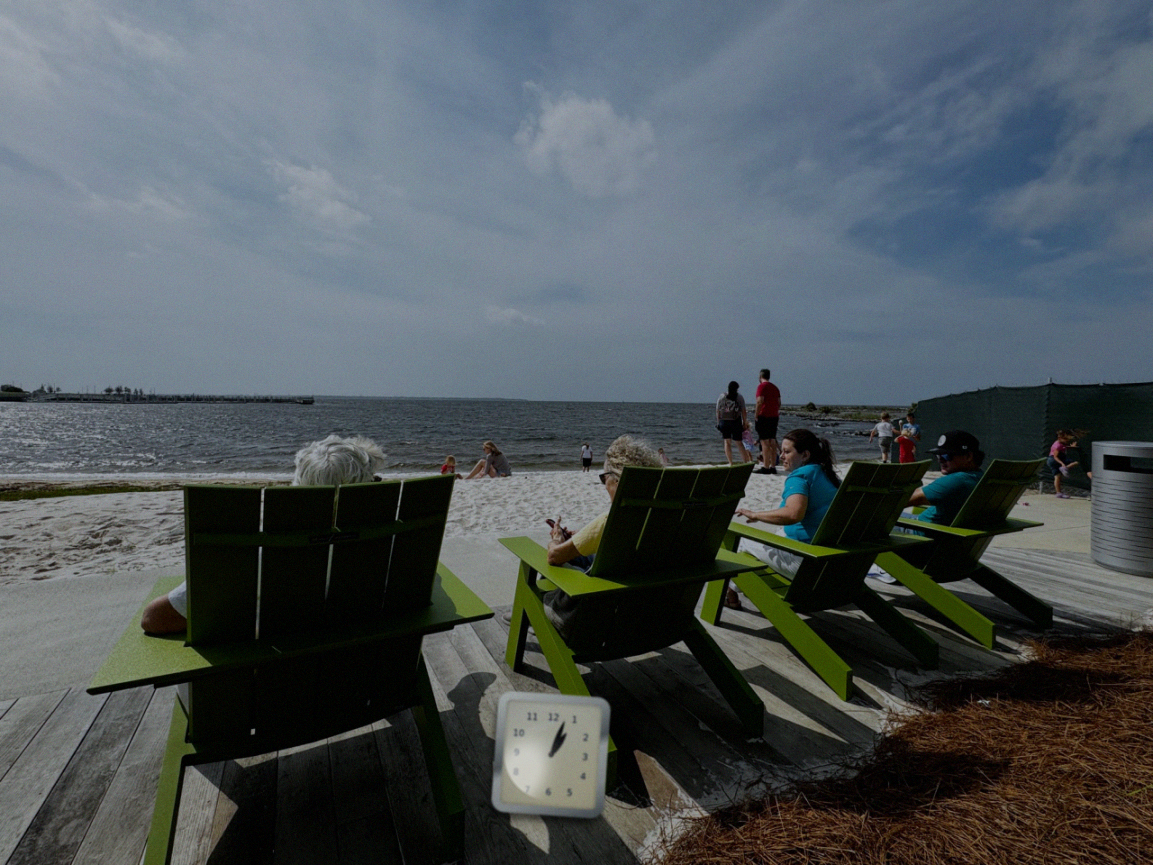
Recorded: {"hour": 1, "minute": 3}
